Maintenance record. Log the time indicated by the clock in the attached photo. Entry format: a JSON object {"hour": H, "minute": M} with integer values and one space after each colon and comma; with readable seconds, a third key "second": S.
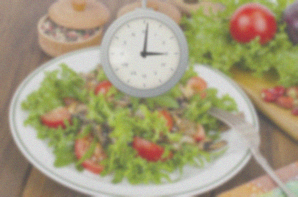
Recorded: {"hour": 3, "minute": 1}
